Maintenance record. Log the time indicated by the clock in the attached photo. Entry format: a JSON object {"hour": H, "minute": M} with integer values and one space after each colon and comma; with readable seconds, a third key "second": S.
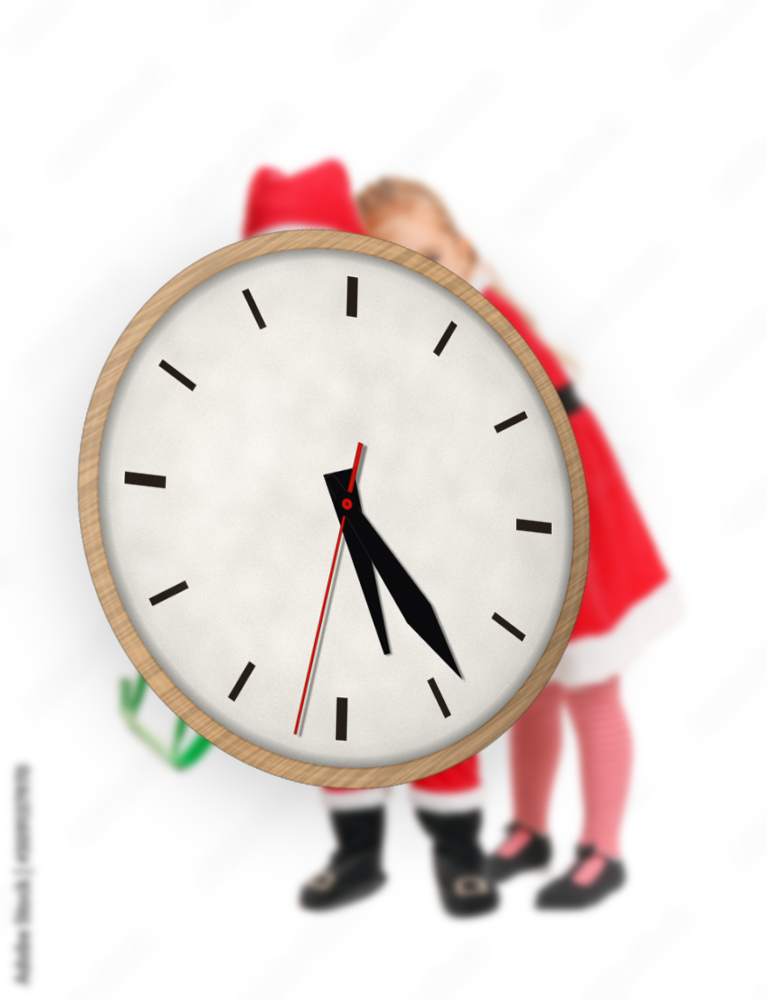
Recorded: {"hour": 5, "minute": 23, "second": 32}
